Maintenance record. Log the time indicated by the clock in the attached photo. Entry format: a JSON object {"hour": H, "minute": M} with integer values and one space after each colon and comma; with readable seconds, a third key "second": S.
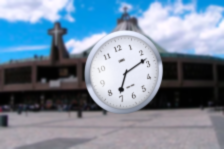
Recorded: {"hour": 7, "minute": 13}
